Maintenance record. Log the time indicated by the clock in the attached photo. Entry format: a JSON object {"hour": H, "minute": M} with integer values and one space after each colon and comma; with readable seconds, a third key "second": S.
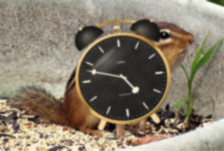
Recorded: {"hour": 4, "minute": 48}
